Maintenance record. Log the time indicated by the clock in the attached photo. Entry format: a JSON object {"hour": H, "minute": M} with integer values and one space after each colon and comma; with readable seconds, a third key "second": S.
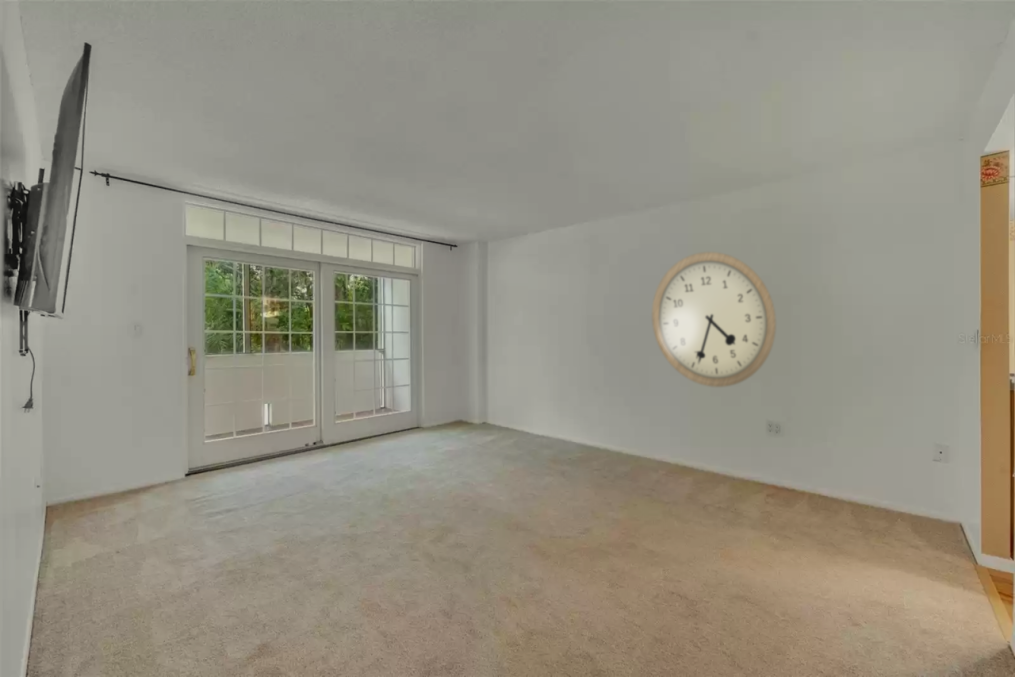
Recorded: {"hour": 4, "minute": 34}
